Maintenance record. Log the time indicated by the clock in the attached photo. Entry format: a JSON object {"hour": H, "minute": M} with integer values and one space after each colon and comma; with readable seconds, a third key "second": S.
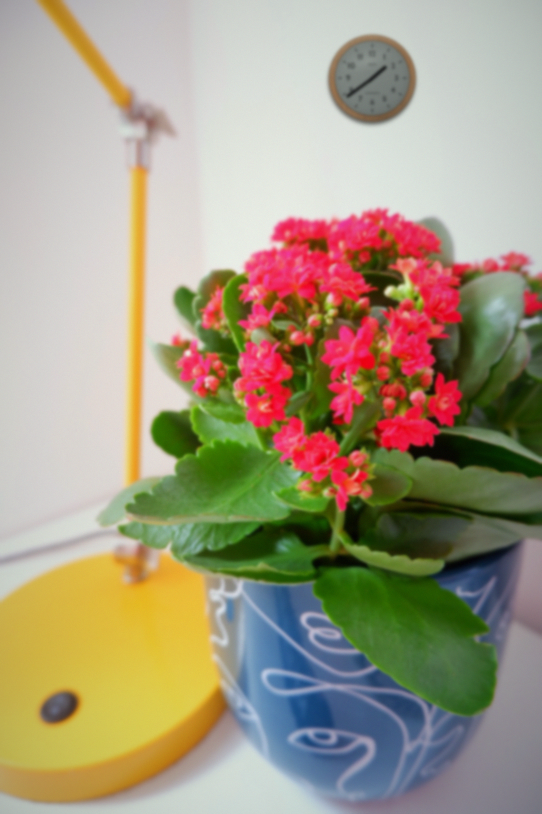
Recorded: {"hour": 1, "minute": 39}
